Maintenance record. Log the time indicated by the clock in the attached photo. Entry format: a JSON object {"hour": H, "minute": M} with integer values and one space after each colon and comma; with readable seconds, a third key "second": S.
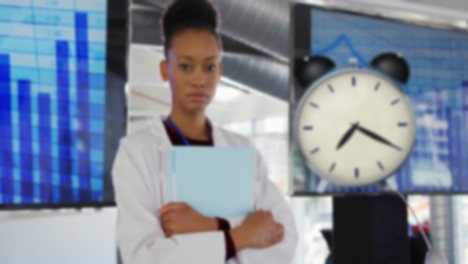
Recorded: {"hour": 7, "minute": 20}
